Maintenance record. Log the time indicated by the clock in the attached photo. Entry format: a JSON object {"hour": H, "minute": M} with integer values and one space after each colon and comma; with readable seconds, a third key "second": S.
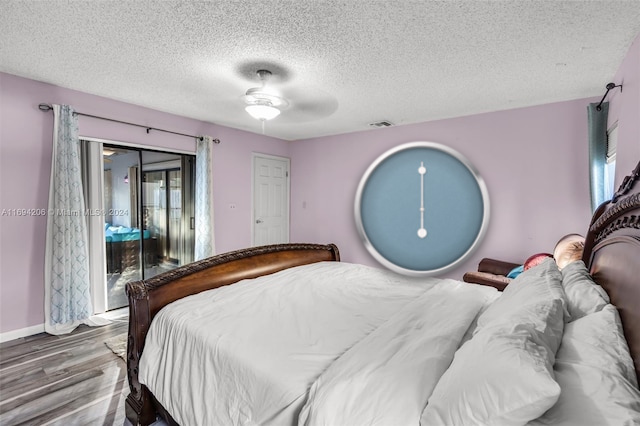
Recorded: {"hour": 6, "minute": 0}
